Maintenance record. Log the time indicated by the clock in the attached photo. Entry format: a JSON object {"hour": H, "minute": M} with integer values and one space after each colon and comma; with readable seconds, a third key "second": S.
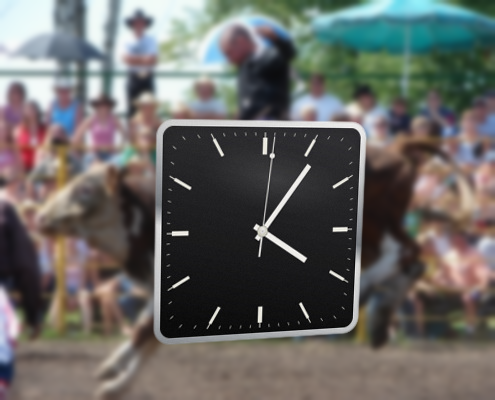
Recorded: {"hour": 4, "minute": 6, "second": 1}
